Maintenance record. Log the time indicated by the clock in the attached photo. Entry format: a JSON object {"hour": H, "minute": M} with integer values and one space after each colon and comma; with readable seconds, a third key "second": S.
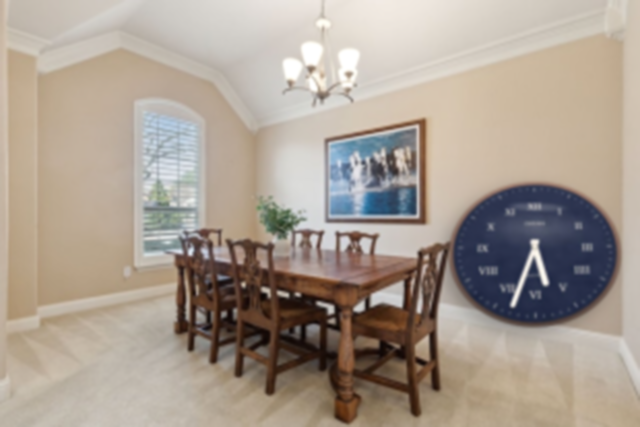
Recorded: {"hour": 5, "minute": 33}
